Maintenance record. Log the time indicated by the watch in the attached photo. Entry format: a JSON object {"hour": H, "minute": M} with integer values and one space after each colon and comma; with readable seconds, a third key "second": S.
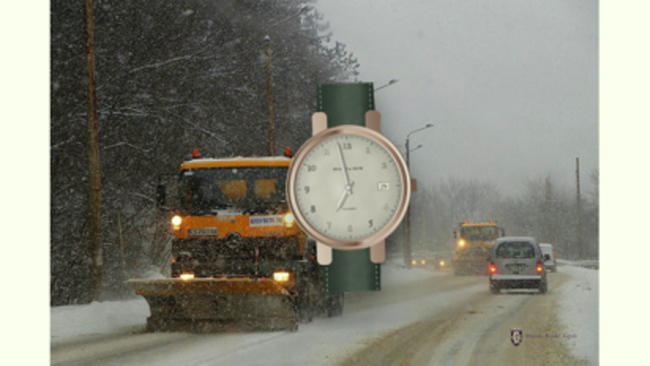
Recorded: {"hour": 6, "minute": 58}
